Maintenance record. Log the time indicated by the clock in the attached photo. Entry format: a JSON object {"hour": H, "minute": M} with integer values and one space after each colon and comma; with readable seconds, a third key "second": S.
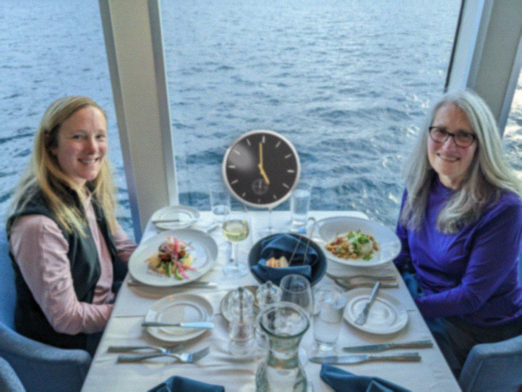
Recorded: {"hour": 4, "minute": 59}
